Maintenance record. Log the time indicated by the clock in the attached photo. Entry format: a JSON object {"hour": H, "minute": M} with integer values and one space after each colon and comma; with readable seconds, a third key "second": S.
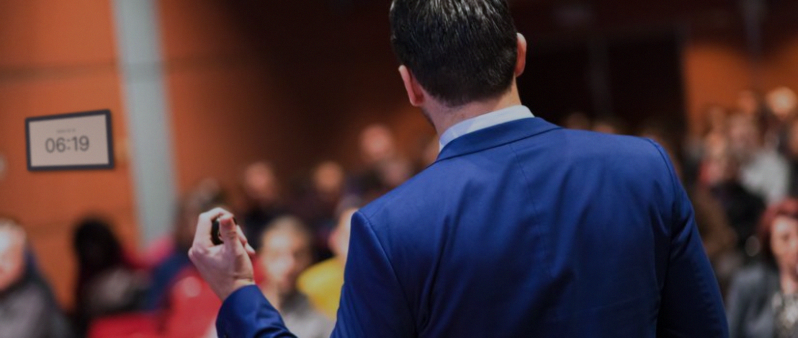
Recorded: {"hour": 6, "minute": 19}
